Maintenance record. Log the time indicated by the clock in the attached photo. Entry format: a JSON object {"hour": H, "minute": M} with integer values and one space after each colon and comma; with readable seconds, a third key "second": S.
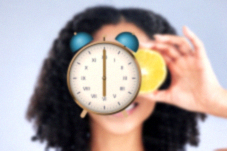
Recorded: {"hour": 6, "minute": 0}
